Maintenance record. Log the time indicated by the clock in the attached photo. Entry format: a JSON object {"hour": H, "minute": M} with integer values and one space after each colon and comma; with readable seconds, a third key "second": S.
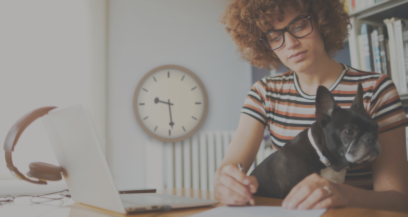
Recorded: {"hour": 9, "minute": 29}
